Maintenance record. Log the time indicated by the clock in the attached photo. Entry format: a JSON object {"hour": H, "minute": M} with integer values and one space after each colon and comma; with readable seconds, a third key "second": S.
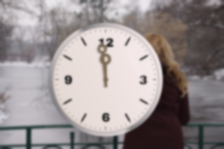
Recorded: {"hour": 11, "minute": 59}
